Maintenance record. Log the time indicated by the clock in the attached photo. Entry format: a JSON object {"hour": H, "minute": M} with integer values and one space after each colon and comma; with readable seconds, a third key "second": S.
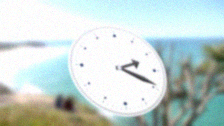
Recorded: {"hour": 2, "minute": 19}
